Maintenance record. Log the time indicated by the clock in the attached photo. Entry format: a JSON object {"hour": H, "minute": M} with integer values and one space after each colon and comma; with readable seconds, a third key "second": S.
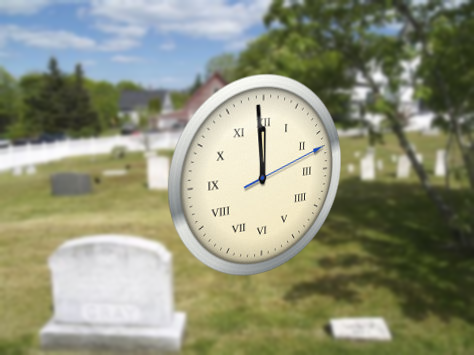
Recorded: {"hour": 11, "minute": 59, "second": 12}
